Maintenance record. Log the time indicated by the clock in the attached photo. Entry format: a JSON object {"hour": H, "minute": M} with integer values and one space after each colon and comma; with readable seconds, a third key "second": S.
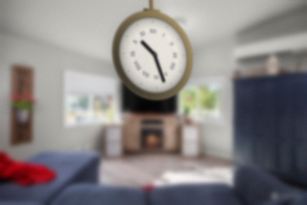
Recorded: {"hour": 10, "minute": 27}
